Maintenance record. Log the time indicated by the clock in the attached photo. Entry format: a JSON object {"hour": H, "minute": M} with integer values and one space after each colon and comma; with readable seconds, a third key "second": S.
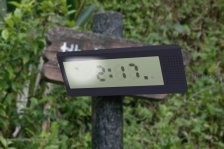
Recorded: {"hour": 2, "minute": 17}
